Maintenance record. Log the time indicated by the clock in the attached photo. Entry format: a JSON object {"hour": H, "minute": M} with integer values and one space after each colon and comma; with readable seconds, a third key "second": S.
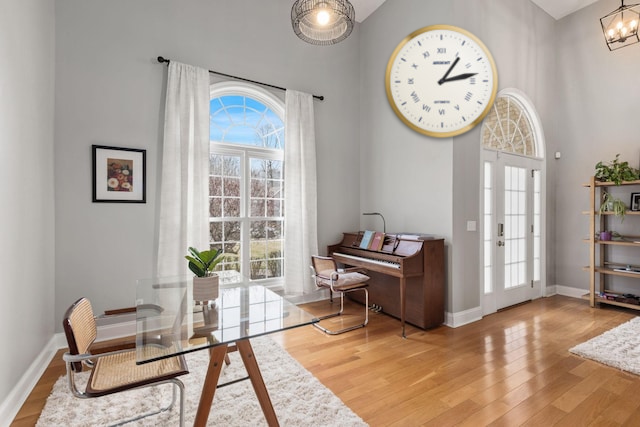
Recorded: {"hour": 1, "minute": 13}
